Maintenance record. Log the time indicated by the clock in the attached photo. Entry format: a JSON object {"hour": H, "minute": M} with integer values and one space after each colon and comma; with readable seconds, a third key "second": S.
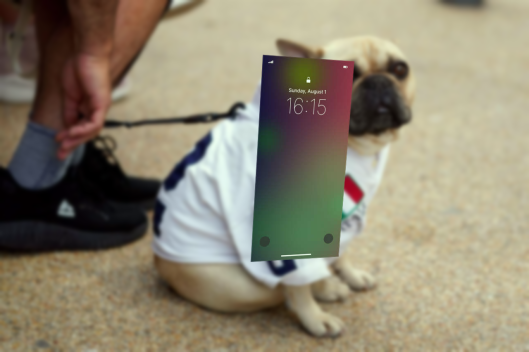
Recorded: {"hour": 16, "minute": 15}
